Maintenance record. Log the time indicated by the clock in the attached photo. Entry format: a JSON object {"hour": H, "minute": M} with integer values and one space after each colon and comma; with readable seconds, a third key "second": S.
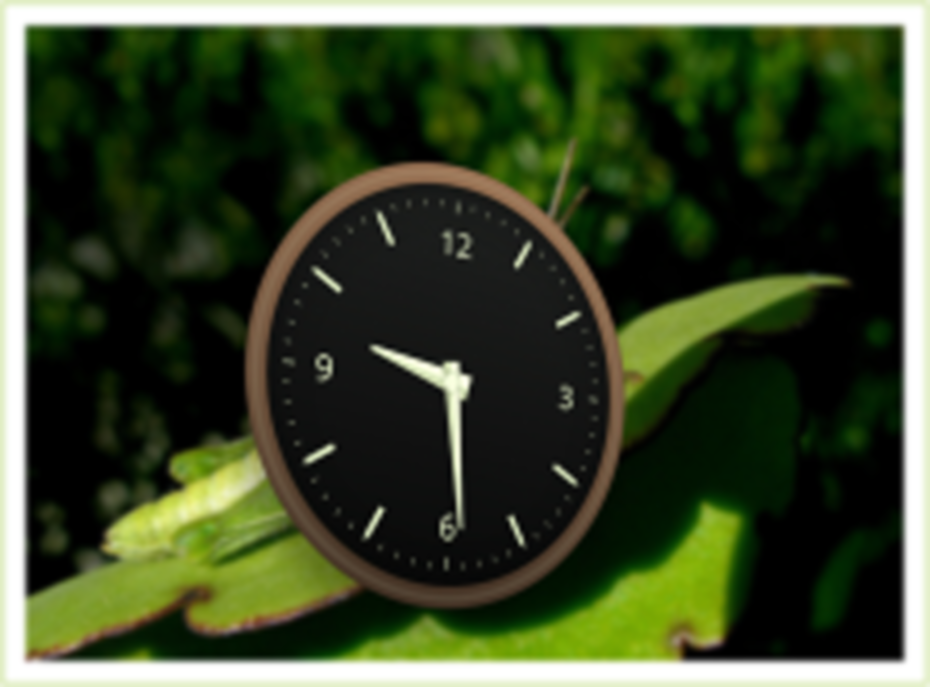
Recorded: {"hour": 9, "minute": 29}
